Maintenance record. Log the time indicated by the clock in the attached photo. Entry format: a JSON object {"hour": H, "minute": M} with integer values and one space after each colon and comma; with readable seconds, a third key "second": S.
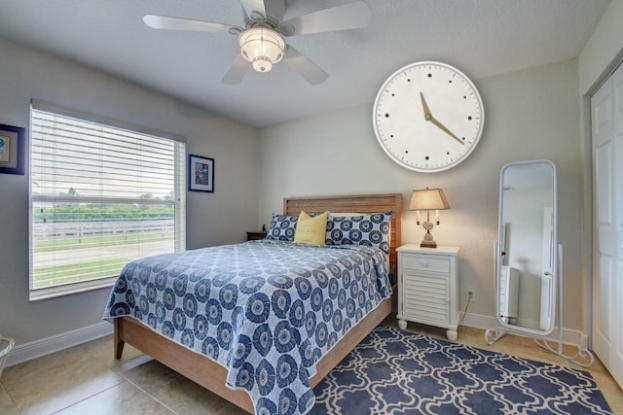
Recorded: {"hour": 11, "minute": 21}
